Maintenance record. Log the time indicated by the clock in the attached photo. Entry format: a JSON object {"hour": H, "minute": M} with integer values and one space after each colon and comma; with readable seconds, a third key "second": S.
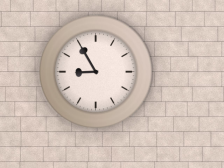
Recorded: {"hour": 8, "minute": 55}
